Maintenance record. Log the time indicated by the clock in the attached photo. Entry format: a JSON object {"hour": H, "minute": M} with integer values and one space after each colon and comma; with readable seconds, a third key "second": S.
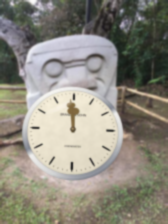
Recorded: {"hour": 11, "minute": 59}
